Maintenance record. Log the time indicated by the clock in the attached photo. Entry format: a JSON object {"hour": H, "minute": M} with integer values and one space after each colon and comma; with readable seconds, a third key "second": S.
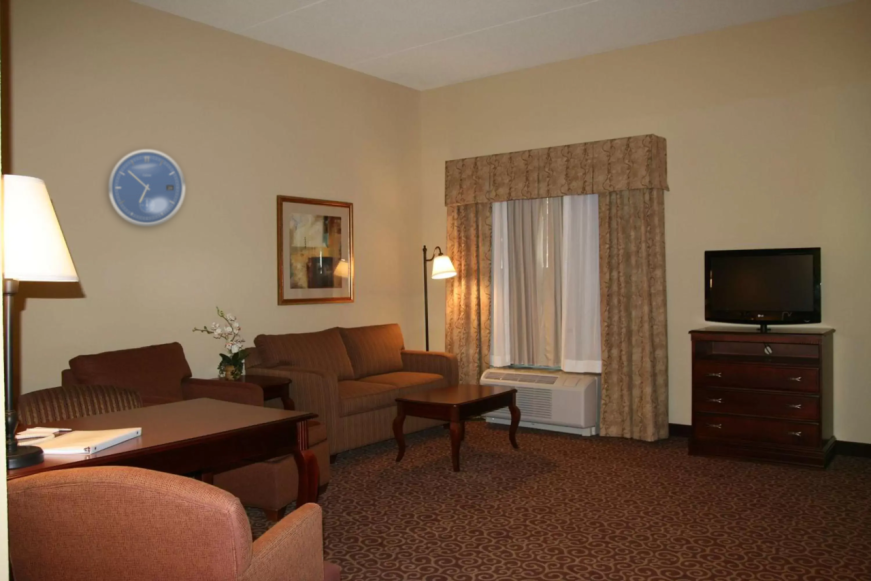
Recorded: {"hour": 6, "minute": 52}
